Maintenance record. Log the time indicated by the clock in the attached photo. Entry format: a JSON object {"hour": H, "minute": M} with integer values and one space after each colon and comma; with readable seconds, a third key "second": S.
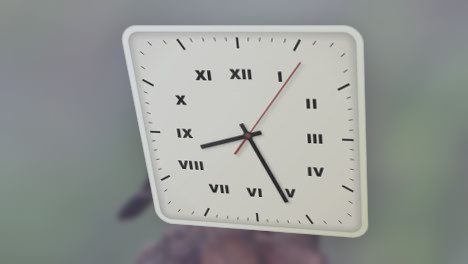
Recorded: {"hour": 8, "minute": 26, "second": 6}
